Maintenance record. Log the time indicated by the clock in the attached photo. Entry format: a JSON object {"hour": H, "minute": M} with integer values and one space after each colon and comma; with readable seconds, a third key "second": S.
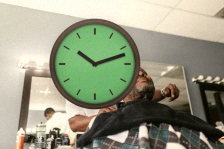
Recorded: {"hour": 10, "minute": 12}
